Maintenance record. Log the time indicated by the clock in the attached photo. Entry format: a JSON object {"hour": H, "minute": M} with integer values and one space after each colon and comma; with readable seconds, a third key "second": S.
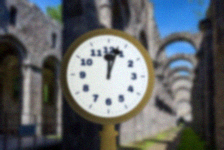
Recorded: {"hour": 12, "minute": 3}
